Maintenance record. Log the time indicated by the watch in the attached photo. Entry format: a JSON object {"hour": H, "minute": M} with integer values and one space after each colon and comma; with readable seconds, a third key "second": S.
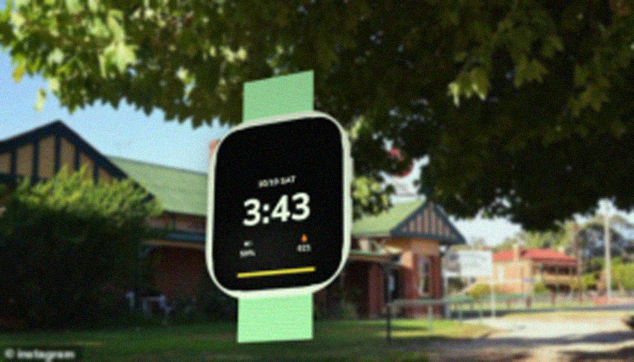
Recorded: {"hour": 3, "minute": 43}
